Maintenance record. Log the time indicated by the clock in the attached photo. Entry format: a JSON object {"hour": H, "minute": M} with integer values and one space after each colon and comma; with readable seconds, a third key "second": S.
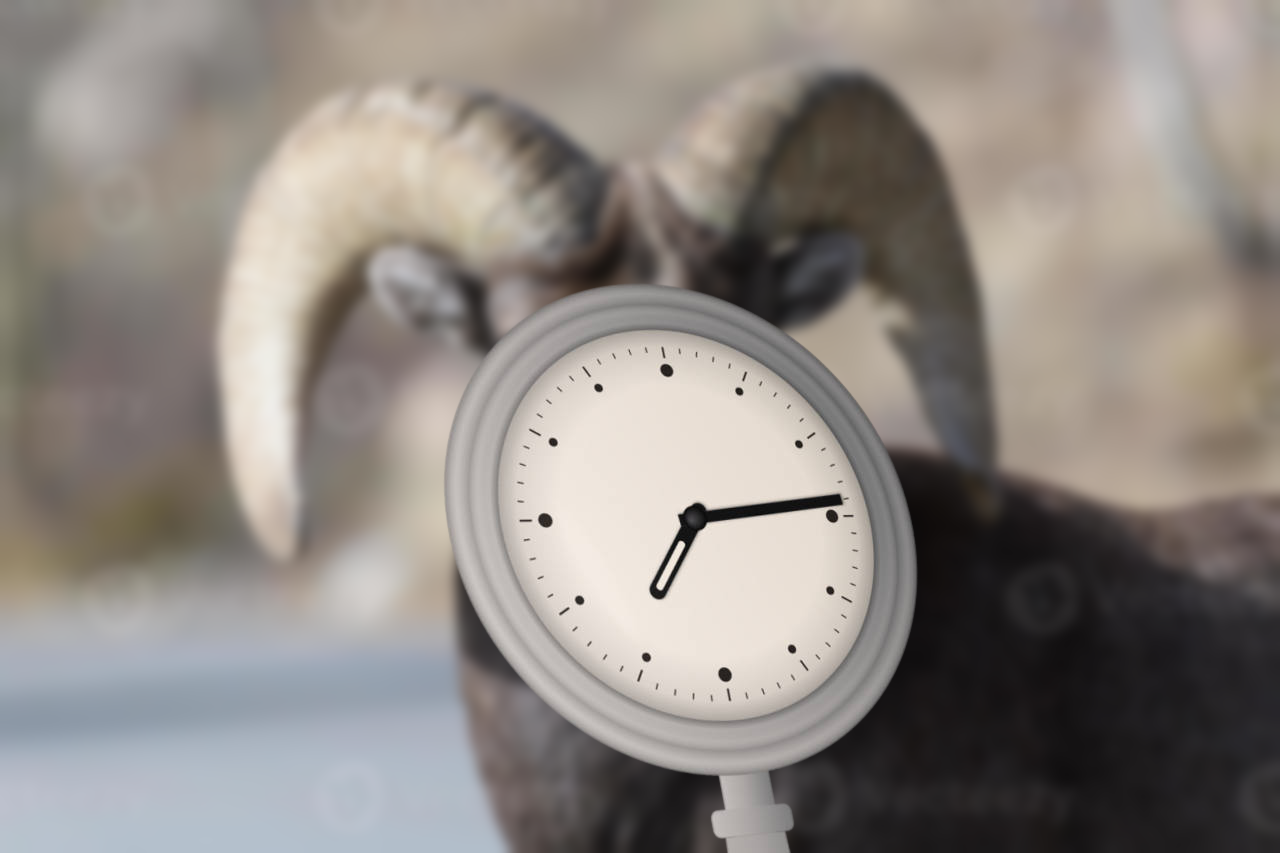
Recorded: {"hour": 7, "minute": 14}
